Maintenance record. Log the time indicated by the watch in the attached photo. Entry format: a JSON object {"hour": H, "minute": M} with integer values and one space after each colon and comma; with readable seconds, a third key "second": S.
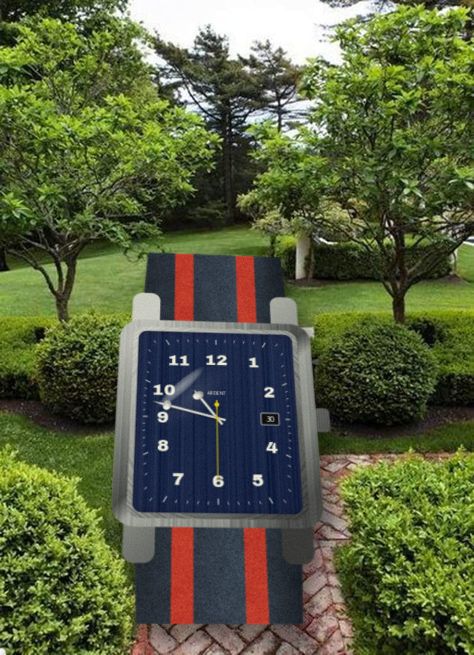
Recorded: {"hour": 10, "minute": 47, "second": 30}
